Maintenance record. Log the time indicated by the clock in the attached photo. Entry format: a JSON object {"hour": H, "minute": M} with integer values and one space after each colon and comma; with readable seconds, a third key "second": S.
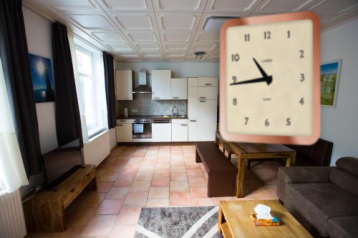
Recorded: {"hour": 10, "minute": 44}
